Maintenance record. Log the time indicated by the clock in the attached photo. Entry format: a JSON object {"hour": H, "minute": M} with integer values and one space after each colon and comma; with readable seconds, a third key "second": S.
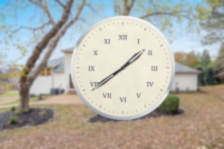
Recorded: {"hour": 1, "minute": 39}
